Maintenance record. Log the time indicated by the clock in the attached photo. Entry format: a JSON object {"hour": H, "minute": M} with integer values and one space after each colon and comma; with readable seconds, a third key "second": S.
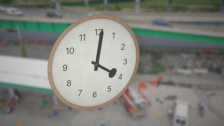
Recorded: {"hour": 4, "minute": 1}
